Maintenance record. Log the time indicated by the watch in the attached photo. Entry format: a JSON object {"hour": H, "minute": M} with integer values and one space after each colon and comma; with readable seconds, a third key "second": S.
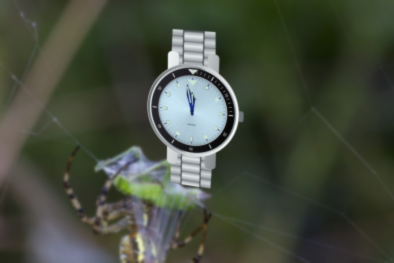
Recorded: {"hour": 11, "minute": 58}
